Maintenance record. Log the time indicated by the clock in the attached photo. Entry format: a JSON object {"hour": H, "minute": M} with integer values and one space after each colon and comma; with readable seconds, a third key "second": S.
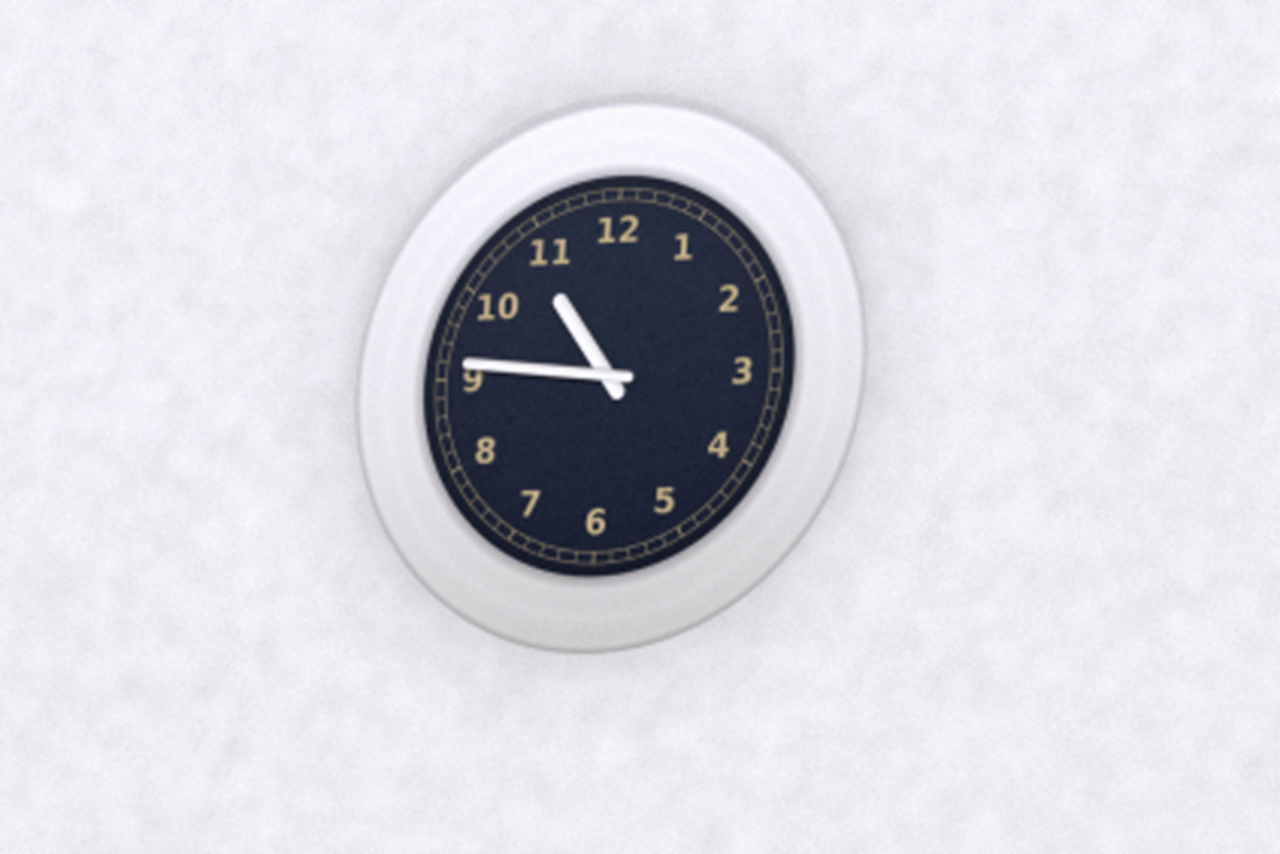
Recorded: {"hour": 10, "minute": 46}
